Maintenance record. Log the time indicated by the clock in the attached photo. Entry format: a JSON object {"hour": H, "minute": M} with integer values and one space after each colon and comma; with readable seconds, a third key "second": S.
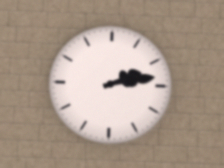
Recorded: {"hour": 2, "minute": 13}
